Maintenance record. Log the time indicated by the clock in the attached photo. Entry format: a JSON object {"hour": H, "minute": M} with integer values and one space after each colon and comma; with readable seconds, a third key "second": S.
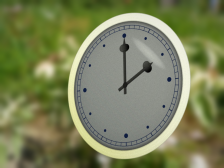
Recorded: {"hour": 2, "minute": 0}
